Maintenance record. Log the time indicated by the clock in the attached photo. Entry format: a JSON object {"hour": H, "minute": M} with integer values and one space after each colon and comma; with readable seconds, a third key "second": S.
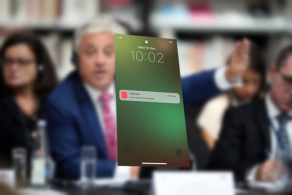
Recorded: {"hour": 10, "minute": 2}
